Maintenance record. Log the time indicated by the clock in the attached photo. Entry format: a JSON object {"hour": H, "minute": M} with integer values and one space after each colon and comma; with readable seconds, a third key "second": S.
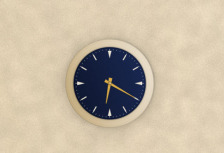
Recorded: {"hour": 6, "minute": 20}
